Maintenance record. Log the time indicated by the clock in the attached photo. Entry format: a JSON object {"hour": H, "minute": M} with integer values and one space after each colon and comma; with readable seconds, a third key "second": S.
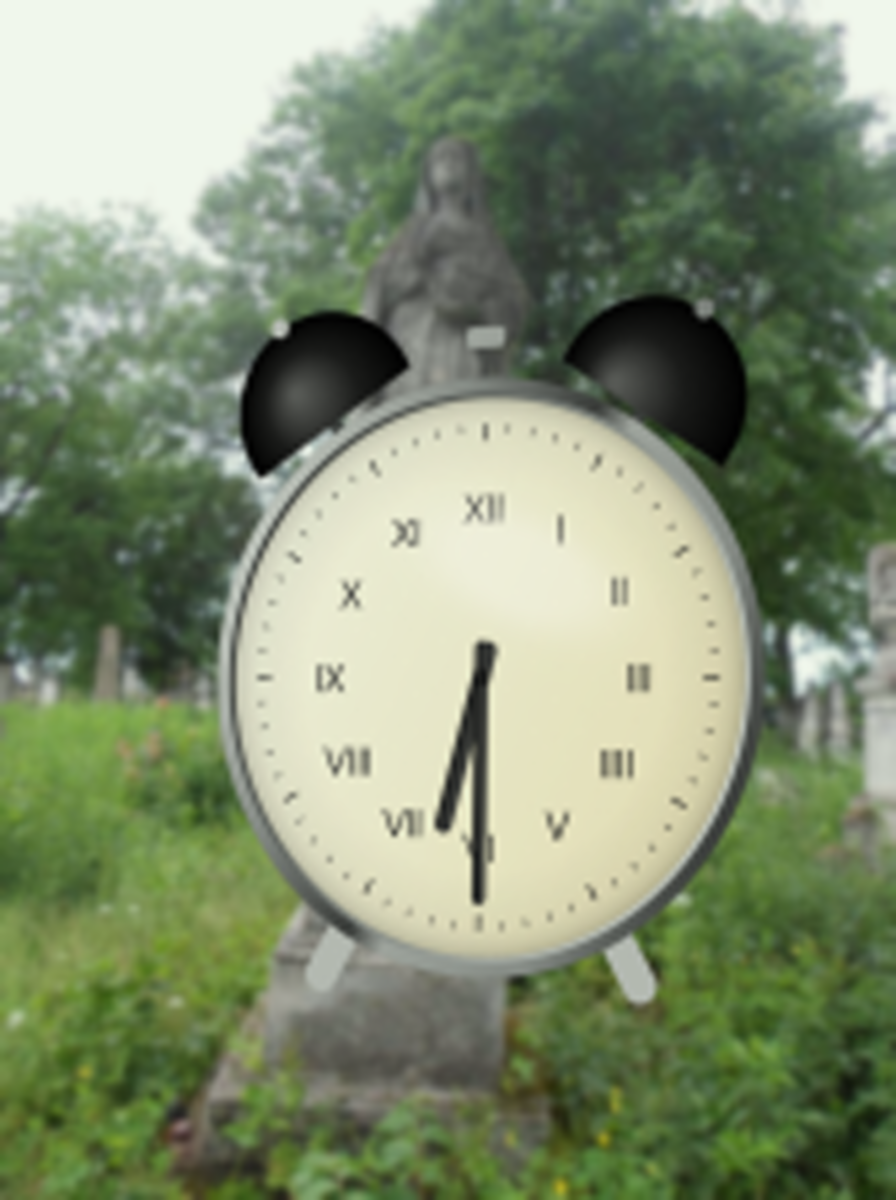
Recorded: {"hour": 6, "minute": 30}
